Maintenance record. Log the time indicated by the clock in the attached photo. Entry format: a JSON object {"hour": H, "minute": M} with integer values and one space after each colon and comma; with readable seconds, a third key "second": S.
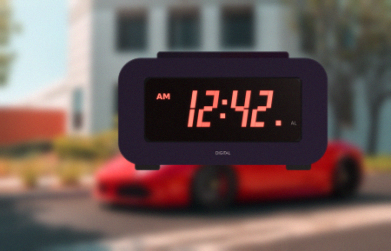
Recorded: {"hour": 12, "minute": 42}
